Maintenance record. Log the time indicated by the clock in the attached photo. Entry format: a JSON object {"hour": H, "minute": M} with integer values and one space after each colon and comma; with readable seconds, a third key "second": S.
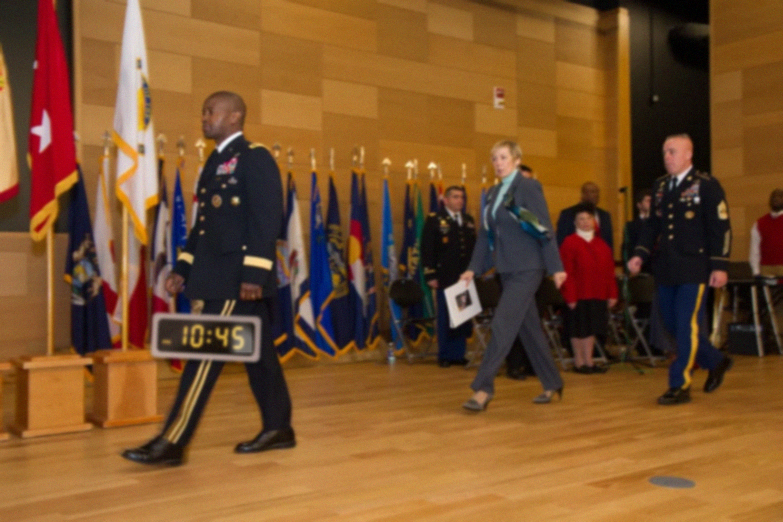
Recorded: {"hour": 10, "minute": 45}
